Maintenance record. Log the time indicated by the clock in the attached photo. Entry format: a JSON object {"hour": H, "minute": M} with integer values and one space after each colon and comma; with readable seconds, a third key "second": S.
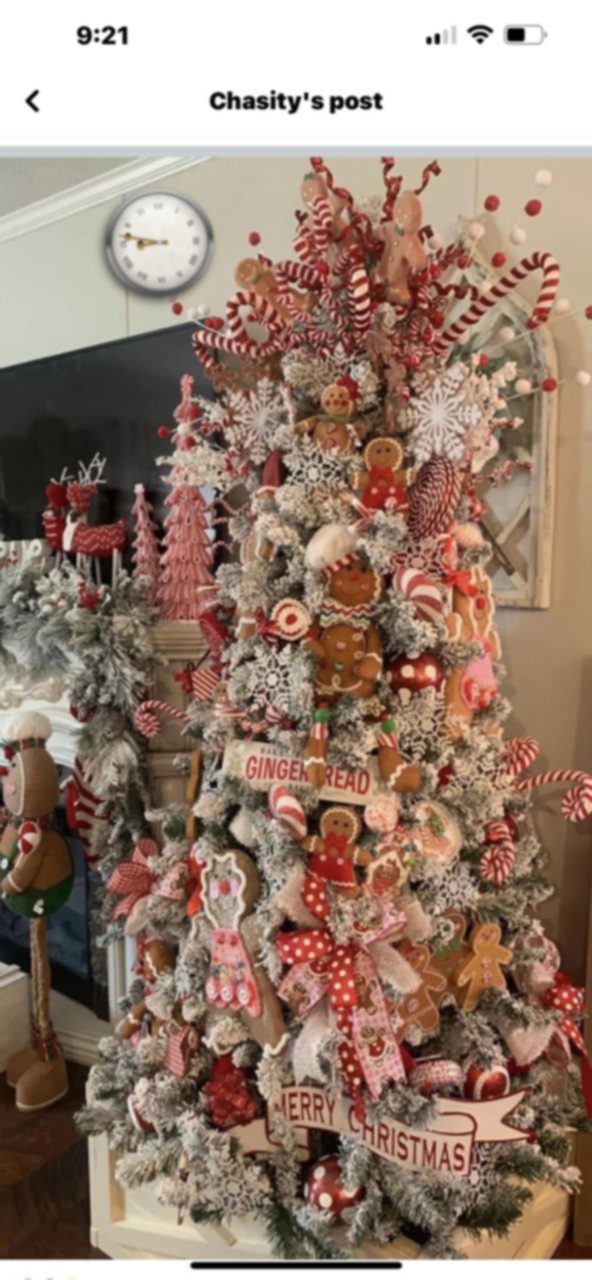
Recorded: {"hour": 8, "minute": 47}
